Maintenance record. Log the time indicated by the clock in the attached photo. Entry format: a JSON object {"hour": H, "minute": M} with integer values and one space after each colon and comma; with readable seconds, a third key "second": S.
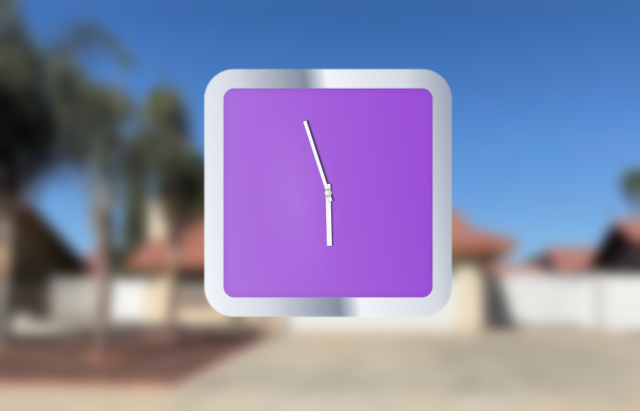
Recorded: {"hour": 5, "minute": 57}
